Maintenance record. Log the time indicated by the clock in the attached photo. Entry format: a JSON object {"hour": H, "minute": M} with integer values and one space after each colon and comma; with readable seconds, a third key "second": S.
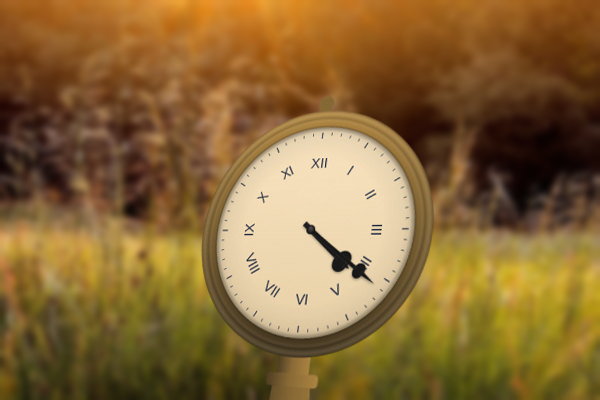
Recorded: {"hour": 4, "minute": 21}
